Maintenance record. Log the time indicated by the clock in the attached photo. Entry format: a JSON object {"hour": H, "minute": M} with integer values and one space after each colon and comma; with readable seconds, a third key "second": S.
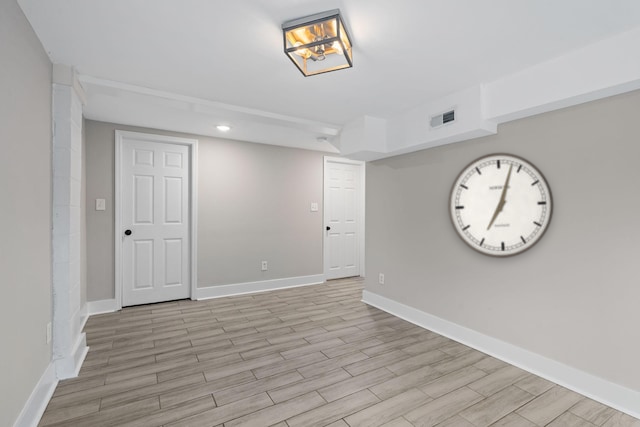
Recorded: {"hour": 7, "minute": 3}
